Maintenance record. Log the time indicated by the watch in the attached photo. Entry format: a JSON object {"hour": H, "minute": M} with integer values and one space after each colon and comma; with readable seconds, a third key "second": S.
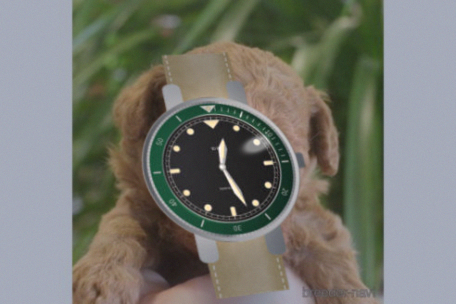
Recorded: {"hour": 12, "minute": 27}
